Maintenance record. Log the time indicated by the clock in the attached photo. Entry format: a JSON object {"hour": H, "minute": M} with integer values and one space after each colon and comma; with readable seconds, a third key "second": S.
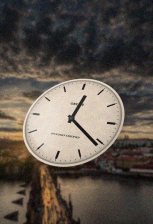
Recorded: {"hour": 12, "minute": 21}
